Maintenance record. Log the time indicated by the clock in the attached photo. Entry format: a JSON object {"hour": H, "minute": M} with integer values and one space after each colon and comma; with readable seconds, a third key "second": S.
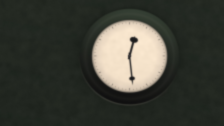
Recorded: {"hour": 12, "minute": 29}
